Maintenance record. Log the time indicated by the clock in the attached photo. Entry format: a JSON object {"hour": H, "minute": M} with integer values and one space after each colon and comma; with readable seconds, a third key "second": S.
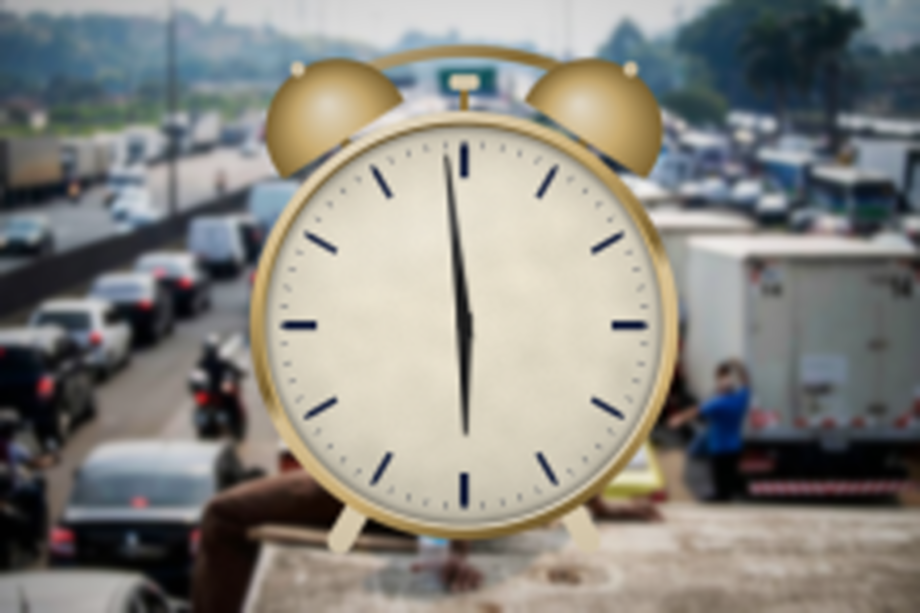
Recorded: {"hour": 5, "minute": 59}
